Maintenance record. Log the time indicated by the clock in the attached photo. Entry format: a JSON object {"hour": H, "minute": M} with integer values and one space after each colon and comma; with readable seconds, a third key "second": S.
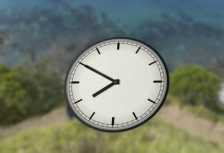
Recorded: {"hour": 7, "minute": 50}
